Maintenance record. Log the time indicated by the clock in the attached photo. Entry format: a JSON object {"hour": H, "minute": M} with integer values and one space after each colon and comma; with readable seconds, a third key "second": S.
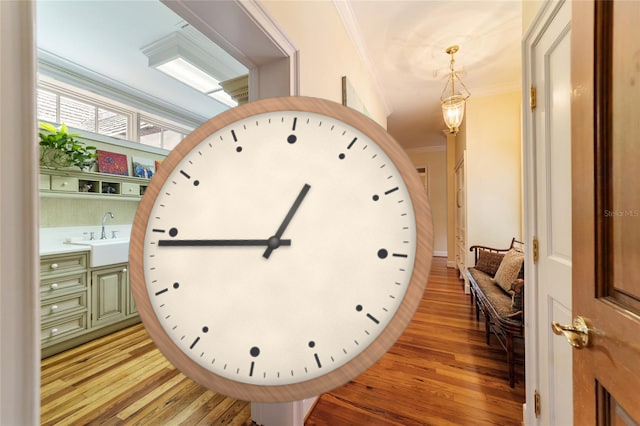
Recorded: {"hour": 12, "minute": 44}
